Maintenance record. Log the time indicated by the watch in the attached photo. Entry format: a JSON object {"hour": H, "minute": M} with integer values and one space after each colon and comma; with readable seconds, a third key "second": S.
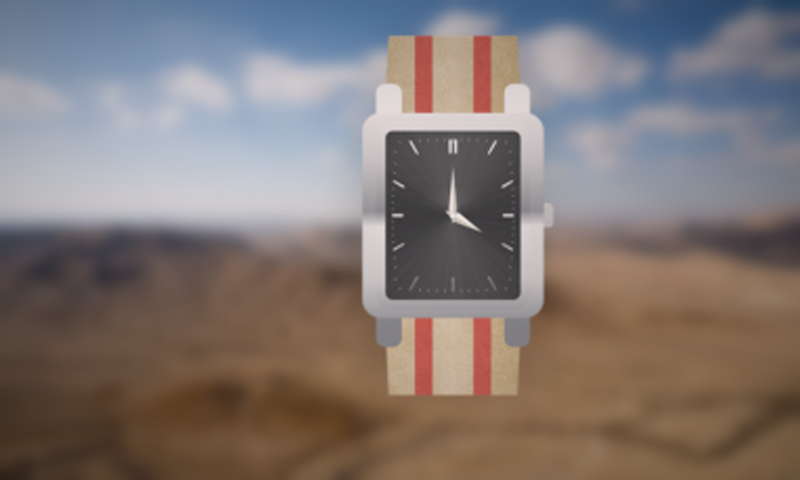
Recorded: {"hour": 4, "minute": 0}
